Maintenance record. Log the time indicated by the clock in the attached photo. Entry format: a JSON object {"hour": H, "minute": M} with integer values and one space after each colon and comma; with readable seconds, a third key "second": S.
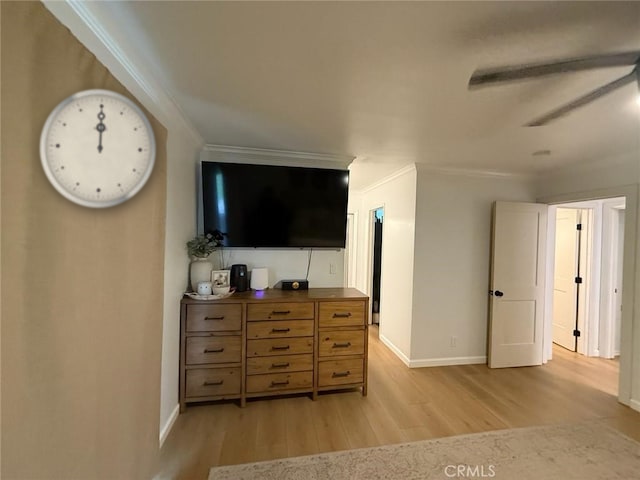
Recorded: {"hour": 12, "minute": 0}
